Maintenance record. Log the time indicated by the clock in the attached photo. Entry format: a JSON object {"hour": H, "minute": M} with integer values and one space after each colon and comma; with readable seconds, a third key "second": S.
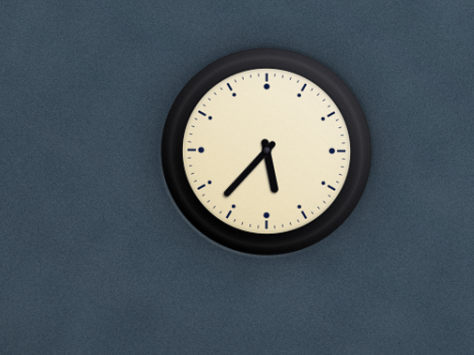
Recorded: {"hour": 5, "minute": 37}
